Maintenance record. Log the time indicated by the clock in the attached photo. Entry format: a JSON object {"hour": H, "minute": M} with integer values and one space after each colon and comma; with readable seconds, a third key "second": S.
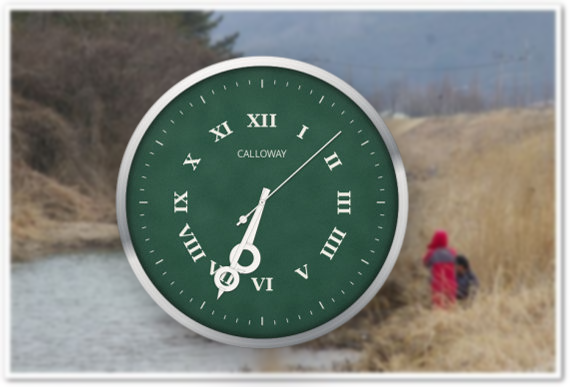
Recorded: {"hour": 6, "minute": 34, "second": 8}
